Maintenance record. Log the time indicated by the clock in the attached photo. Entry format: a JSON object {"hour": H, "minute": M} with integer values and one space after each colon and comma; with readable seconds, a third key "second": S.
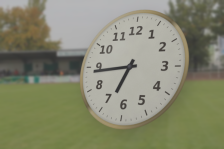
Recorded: {"hour": 6, "minute": 44}
